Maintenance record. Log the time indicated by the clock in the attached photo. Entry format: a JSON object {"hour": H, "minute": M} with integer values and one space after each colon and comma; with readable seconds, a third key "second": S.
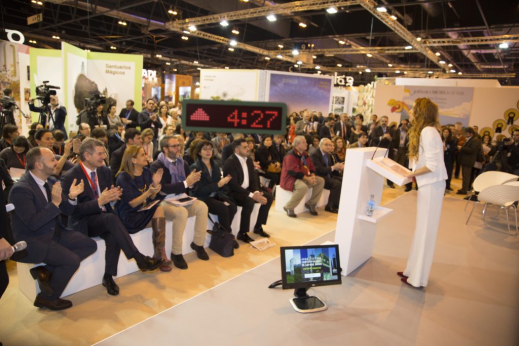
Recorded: {"hour": 4, "minute": 27}
